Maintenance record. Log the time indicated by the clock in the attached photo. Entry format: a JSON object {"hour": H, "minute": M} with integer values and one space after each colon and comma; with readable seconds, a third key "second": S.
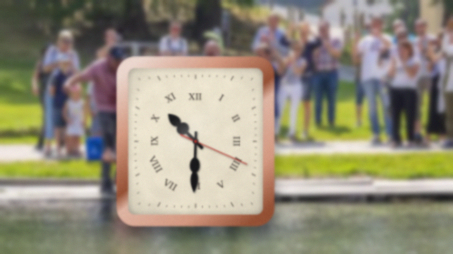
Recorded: {"hour": 10, "minute": 30, "second": 19}
